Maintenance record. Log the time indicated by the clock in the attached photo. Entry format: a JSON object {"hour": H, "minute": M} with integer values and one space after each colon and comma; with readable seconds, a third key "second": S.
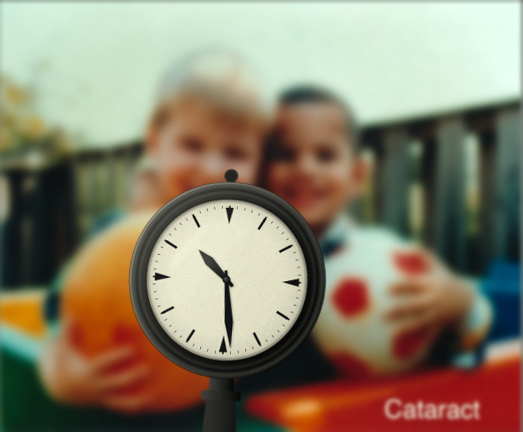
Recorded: {"hour": 10, "minute": 29}
